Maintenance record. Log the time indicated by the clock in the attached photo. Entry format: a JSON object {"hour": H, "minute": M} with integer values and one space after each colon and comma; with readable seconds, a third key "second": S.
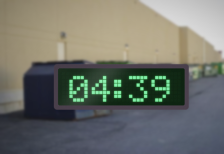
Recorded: {"hour": 4, "minute": 39}
